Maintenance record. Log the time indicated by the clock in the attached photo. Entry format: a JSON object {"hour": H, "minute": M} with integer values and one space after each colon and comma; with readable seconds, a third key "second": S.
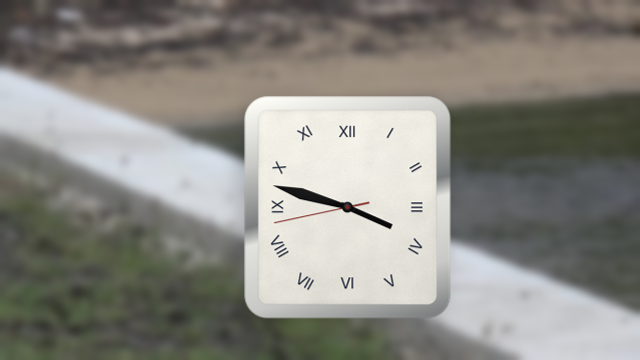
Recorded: {"hour": 3, "minute": 47, "second": 43}
